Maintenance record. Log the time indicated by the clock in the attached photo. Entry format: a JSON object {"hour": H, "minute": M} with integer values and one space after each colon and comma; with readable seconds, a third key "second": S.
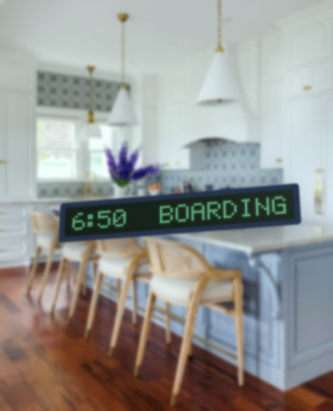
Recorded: {"hour": 6, "minute": 50}
